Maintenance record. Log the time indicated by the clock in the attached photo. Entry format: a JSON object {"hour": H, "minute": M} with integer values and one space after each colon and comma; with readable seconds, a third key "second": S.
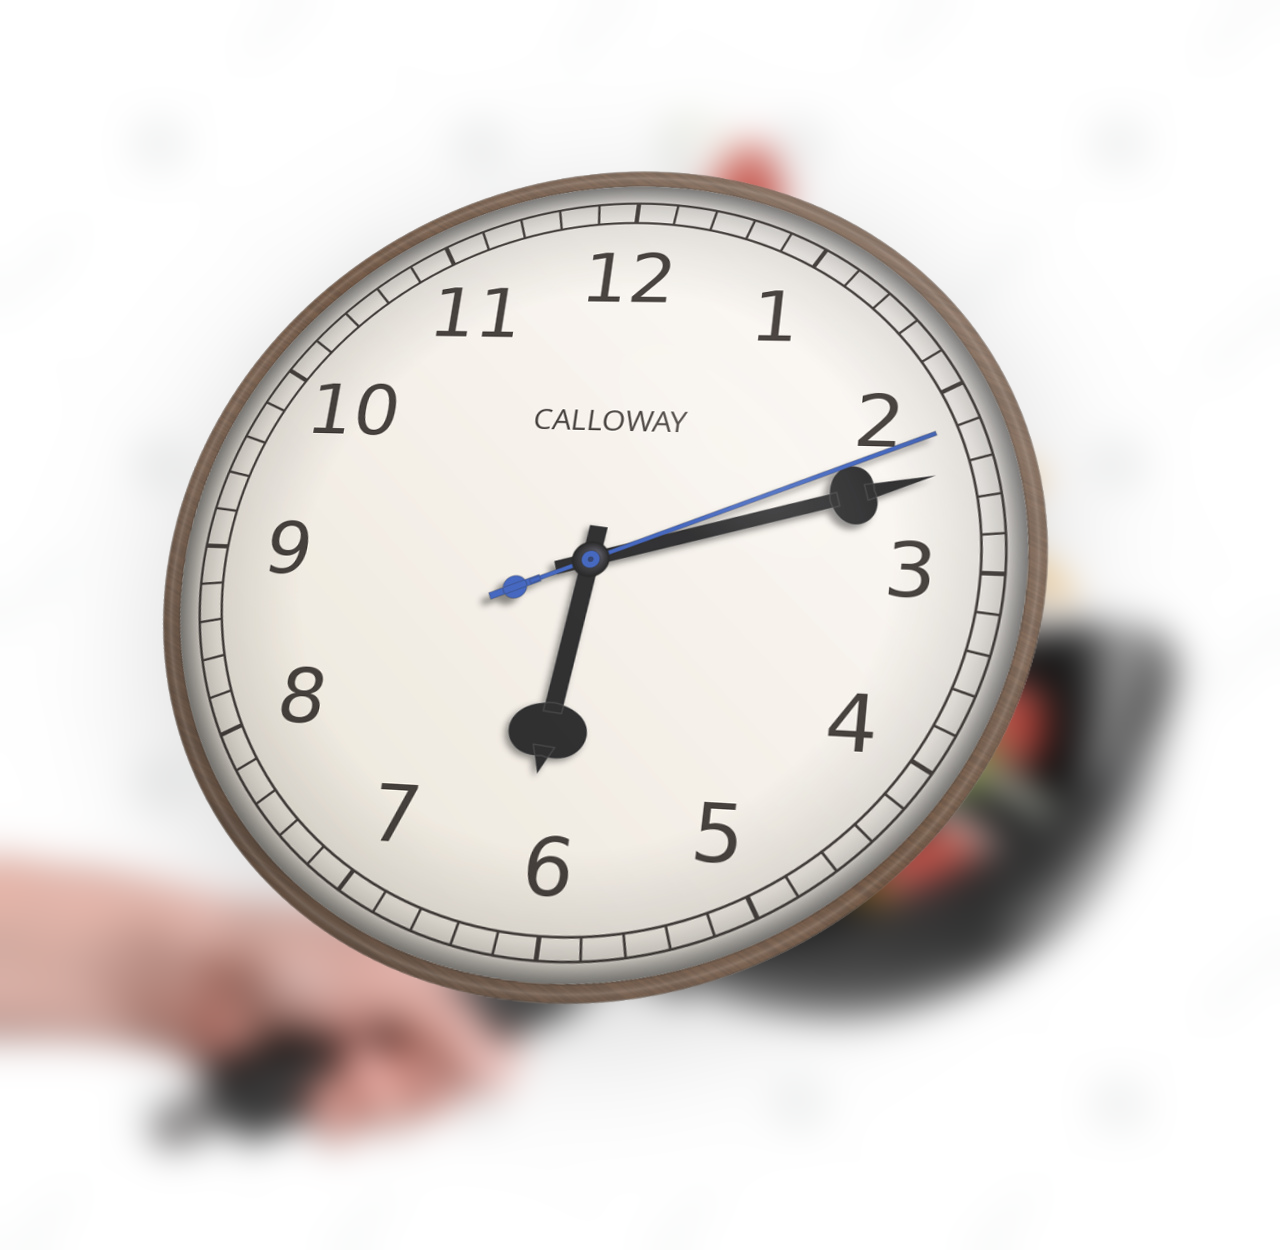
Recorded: {"hour": 6, "minute": 12, "second": 11}
